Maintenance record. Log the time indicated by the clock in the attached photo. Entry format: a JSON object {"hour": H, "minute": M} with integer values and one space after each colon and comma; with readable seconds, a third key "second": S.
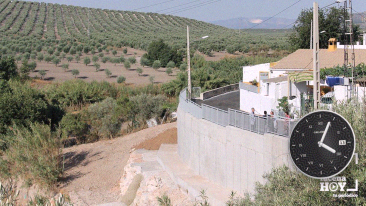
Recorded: {"hour": 4, "minute": 4}
